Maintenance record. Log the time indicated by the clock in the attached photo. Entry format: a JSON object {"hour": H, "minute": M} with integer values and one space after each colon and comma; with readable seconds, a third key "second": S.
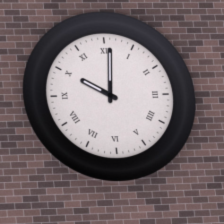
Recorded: {"hour": 10, "minute": 1}
